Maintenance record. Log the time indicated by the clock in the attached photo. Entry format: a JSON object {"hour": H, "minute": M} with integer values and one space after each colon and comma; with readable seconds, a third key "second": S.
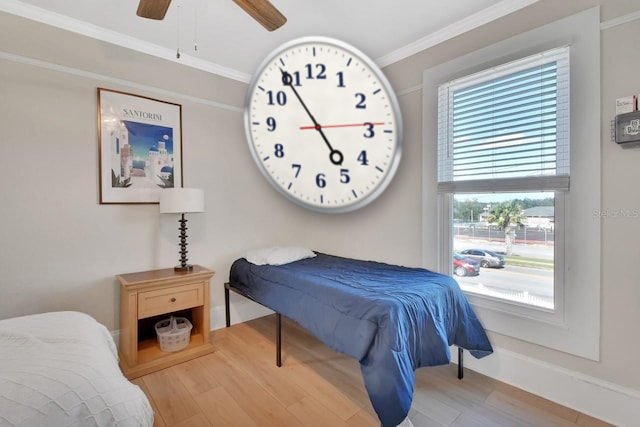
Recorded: {"hour": 4, "minute": 54, "second": 14}
